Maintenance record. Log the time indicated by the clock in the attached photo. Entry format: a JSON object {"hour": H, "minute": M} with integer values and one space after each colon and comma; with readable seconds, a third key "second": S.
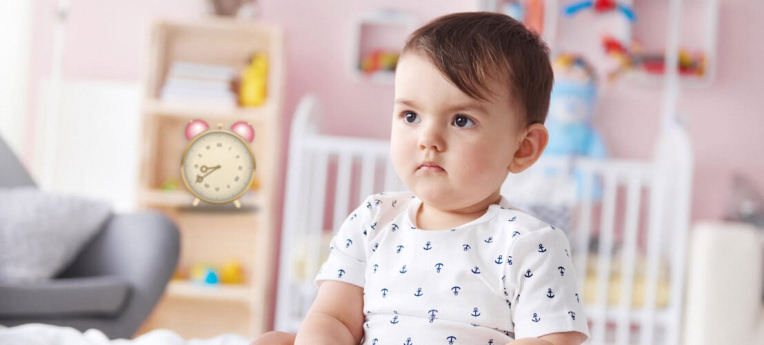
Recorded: {"hour": 8, "minute": 39}
